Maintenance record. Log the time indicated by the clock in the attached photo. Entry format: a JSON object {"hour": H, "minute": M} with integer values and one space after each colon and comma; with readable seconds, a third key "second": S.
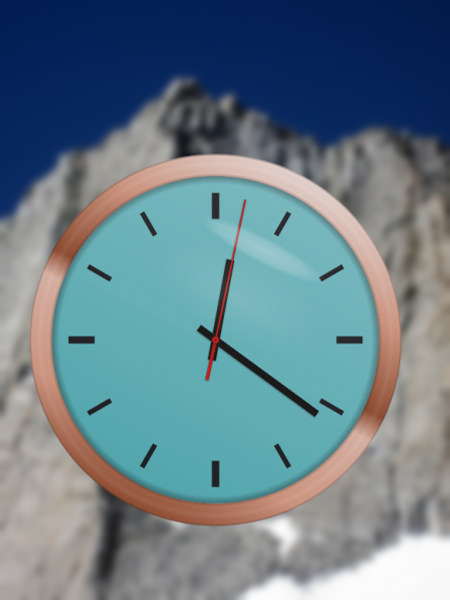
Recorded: {"hour": 12, "minute": 21, "second": 2}
